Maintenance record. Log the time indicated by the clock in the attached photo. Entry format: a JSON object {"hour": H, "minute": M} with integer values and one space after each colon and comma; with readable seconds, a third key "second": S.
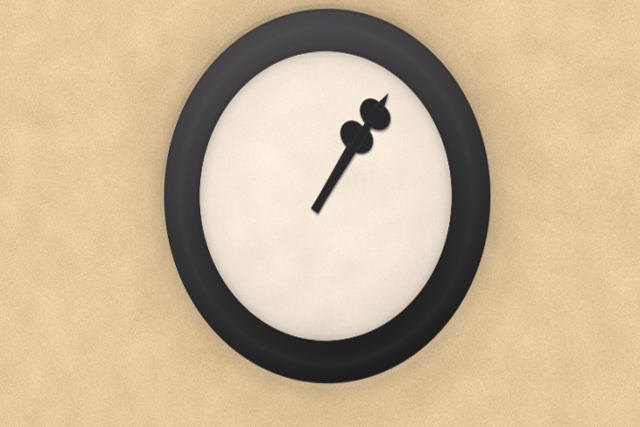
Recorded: {"hour": 1, "minute": 6}
